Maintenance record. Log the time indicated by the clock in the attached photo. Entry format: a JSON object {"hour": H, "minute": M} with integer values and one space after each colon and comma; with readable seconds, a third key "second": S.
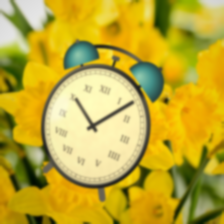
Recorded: {"hour": 10, "minute": 7}
